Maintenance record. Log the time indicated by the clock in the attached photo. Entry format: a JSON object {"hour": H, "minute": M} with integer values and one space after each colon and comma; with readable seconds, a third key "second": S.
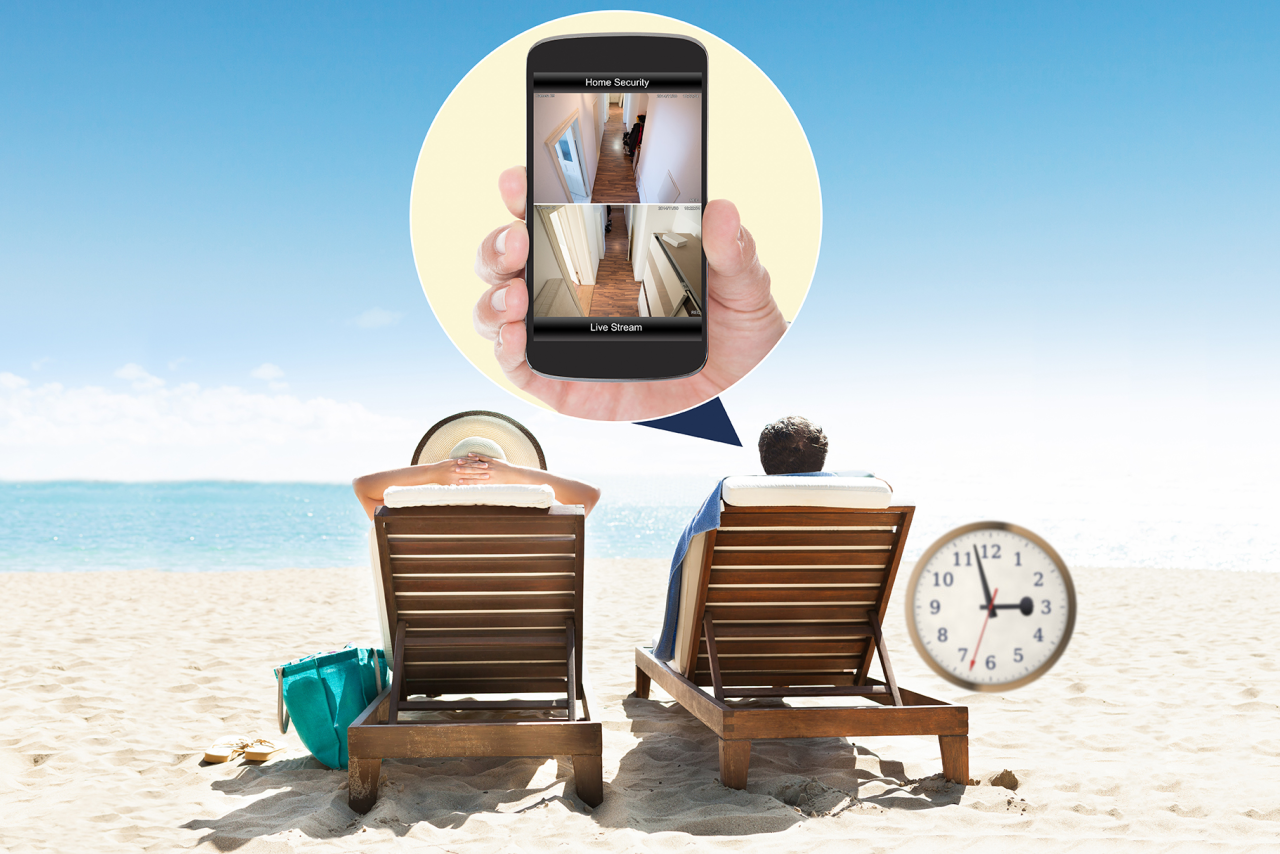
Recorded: {"hour": 2, "minute": 57, "second": 33}
